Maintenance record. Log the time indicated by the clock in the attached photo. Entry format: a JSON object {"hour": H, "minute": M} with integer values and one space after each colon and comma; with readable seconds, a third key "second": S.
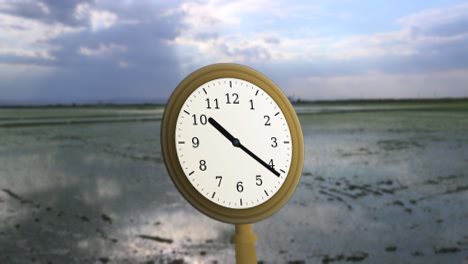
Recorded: {"hour": 10, "minute": 21}
